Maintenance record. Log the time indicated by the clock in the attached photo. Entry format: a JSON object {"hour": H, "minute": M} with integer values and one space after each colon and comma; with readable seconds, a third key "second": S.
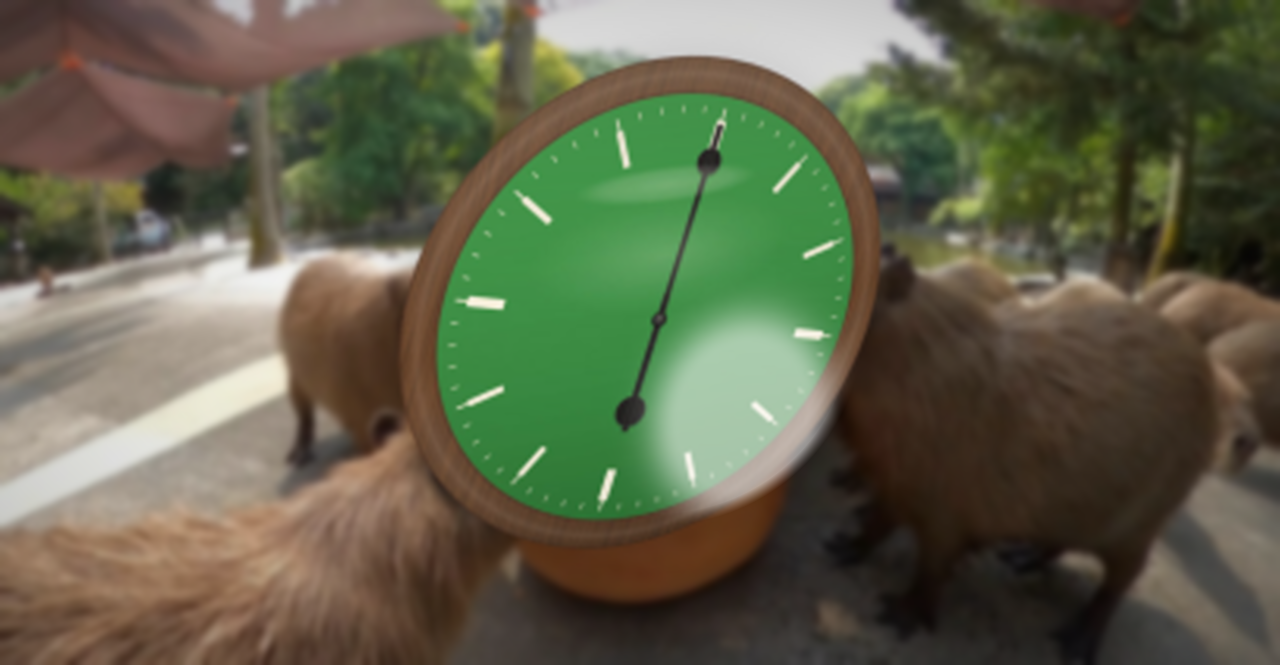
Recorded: {"hour": 6, "minute": 0}
